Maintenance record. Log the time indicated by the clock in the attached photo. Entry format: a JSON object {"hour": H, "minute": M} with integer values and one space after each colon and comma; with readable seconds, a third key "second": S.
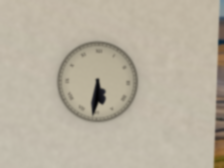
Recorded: {"hour": 5, "minute": 31}
